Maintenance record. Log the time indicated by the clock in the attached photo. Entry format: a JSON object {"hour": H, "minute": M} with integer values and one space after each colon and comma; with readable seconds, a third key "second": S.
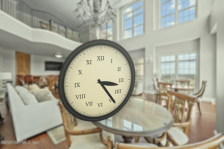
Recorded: {"hour": 3, "minute": 24}
